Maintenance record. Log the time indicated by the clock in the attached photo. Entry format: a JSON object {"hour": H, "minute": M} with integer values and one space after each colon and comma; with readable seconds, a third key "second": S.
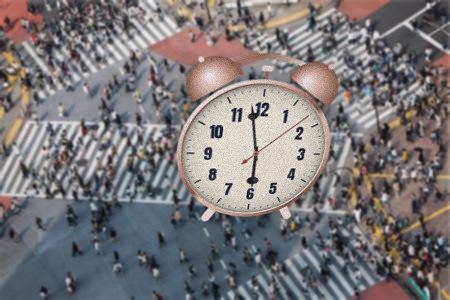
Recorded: {"hour": 5, "minute": 58, "second": 8}
